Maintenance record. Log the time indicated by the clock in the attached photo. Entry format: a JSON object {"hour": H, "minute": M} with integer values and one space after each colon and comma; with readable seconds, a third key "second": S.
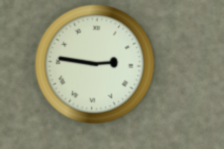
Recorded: {"hour": 2, "minute": 46}
